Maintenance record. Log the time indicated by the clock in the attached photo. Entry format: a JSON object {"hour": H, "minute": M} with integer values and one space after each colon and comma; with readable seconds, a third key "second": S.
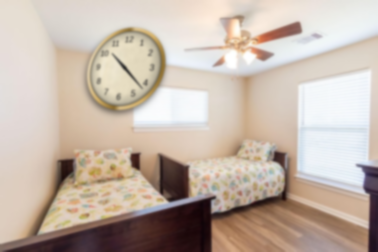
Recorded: {"hour": 10, "minute": 22}
